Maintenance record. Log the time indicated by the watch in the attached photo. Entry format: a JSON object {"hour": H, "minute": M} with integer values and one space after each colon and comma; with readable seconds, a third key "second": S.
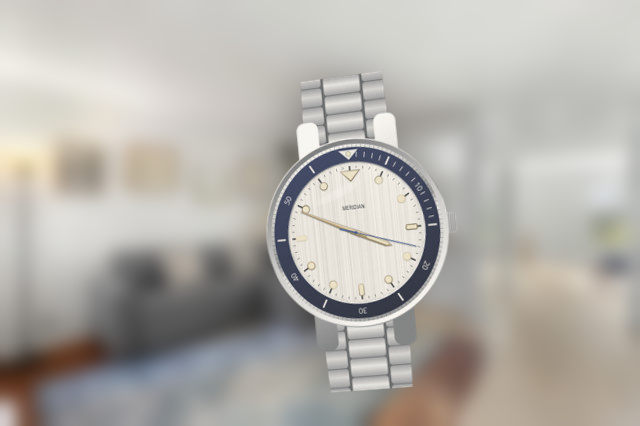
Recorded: {"hour": 3, "minute": 49, "second": 18}
